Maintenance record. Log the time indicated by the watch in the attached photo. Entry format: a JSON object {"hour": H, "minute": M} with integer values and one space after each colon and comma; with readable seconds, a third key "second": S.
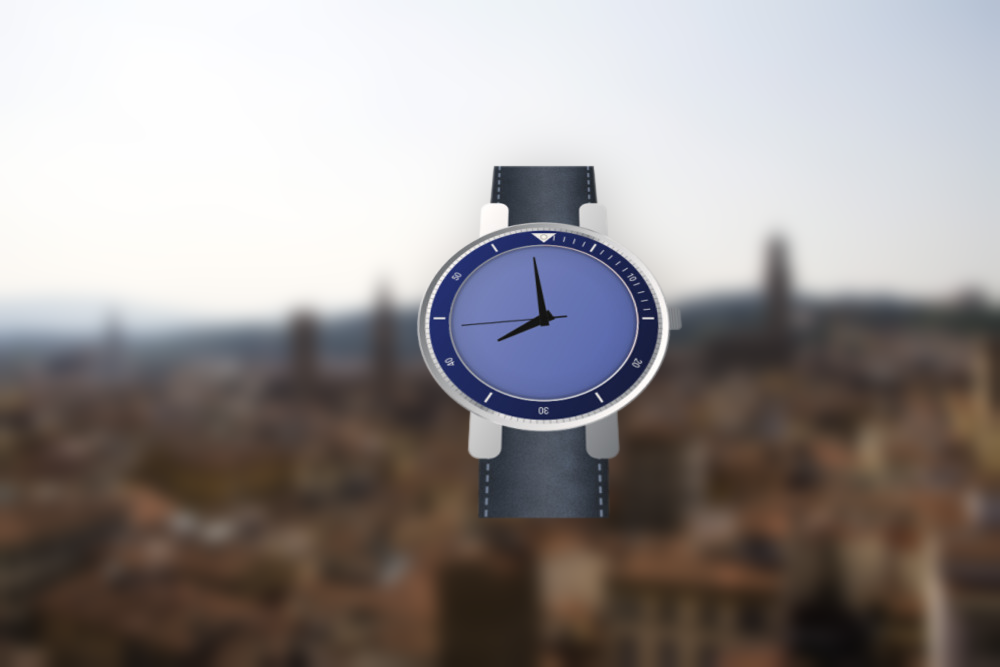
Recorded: {"hour": 7, "minute": 58, "second": 44}
